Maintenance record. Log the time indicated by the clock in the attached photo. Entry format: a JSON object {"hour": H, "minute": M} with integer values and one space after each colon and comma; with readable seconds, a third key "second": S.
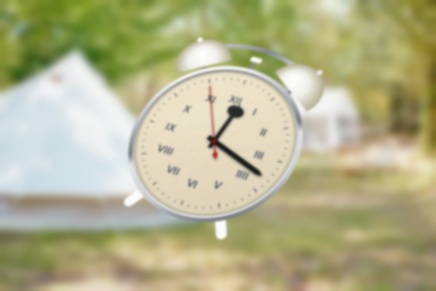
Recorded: {"hour": 12, "minute": 17, "second": 55}
